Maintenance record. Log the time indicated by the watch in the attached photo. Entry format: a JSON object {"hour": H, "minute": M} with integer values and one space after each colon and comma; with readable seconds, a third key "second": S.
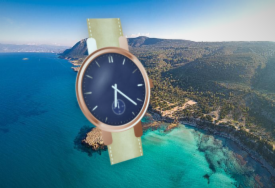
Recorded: {"hour": 6, "minute": 22}
